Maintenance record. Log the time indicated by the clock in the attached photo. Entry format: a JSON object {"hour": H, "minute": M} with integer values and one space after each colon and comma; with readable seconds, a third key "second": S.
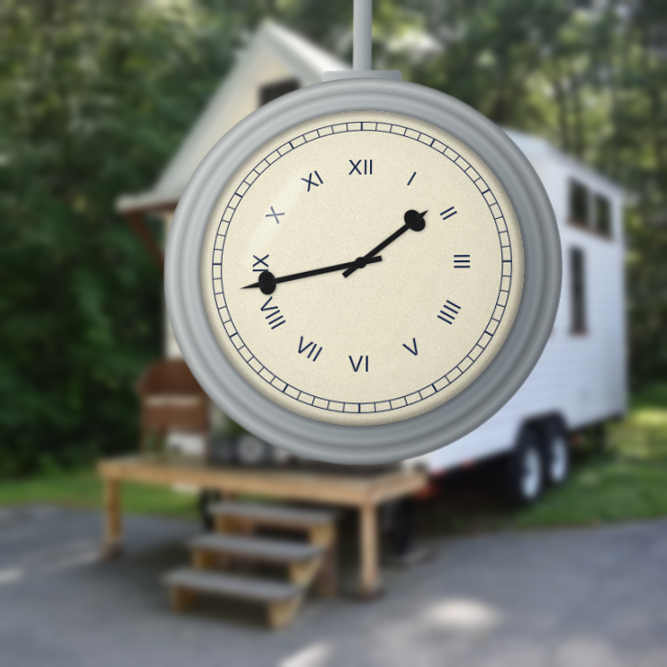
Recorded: {"hour": 1, "minute": 43}
